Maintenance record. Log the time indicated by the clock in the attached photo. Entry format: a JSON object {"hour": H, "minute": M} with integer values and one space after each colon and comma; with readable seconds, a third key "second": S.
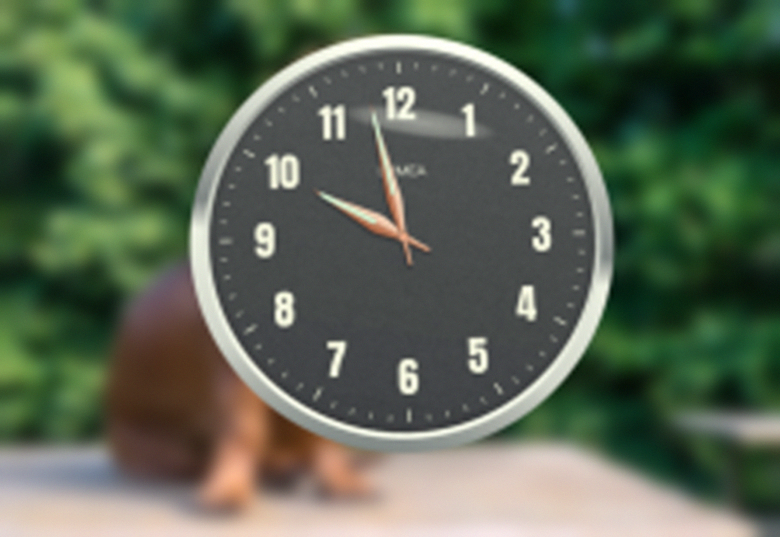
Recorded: {"hour": 9, "minute": 58}
